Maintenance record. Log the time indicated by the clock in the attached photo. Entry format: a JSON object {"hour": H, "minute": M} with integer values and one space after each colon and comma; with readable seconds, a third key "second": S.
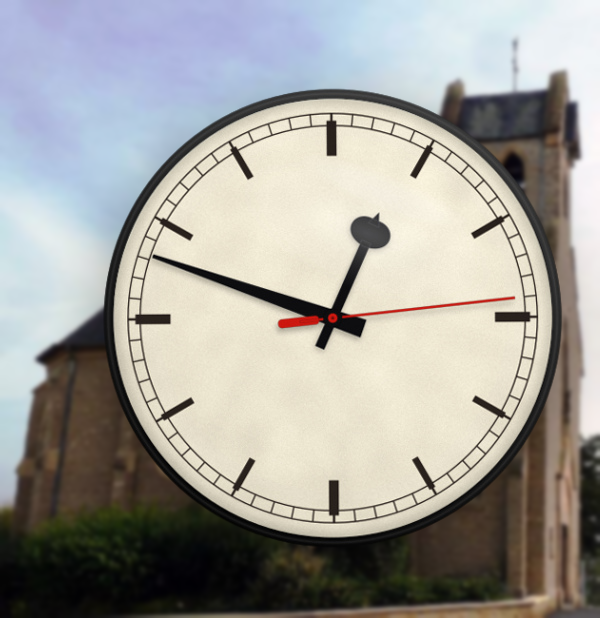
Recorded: {"hour": 12, "minute": 48, "second": 14}
